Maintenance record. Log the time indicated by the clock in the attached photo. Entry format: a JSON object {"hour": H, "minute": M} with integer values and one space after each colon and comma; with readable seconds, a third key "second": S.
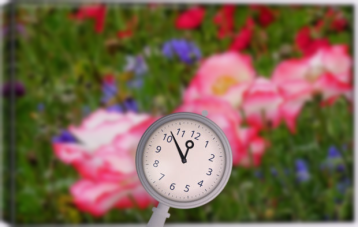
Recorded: {"hour": 11, "minute": 52}
